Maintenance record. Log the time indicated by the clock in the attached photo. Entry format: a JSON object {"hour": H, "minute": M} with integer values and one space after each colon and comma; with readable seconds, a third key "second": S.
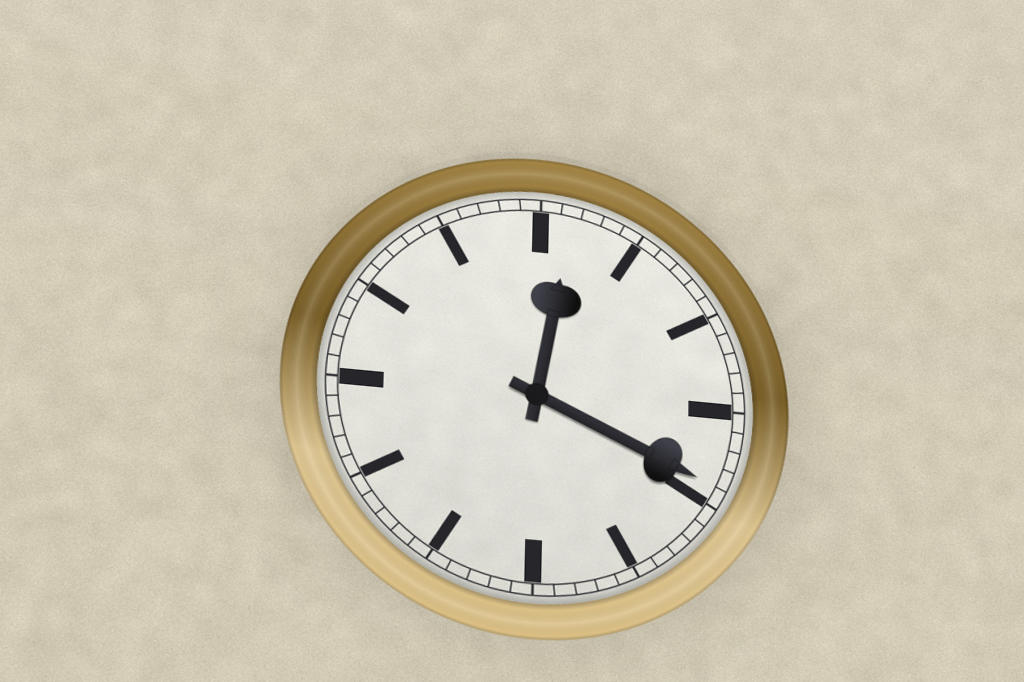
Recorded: {"hour": 12, "minute": 19}
